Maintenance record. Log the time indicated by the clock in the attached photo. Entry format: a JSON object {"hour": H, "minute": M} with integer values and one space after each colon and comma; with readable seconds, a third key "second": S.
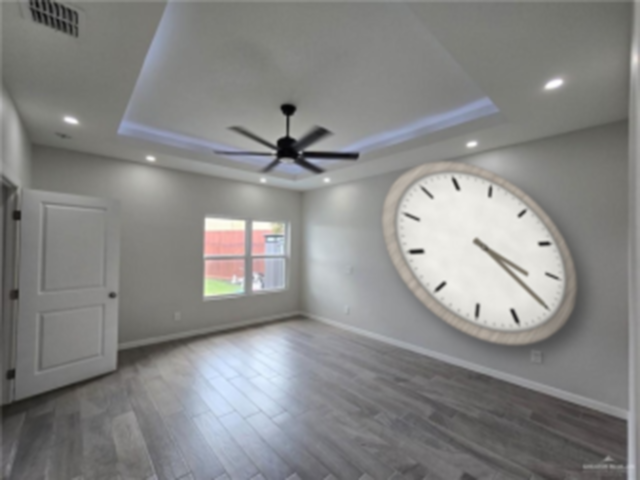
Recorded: {"hour": 4, "minute": 25}
